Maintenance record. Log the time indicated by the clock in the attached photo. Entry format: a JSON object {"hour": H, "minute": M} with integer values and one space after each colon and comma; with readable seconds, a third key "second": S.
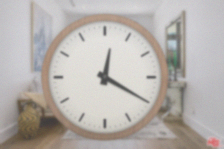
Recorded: {"hour": 12, "minute": 20}
